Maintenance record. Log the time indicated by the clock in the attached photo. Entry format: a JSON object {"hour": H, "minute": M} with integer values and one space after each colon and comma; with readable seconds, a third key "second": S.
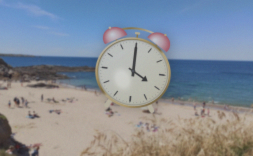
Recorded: {"hour": 4, "minute": 0}
